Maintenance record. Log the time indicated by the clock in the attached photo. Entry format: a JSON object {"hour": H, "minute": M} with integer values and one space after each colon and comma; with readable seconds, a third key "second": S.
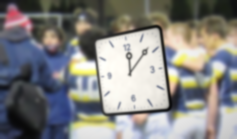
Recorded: {"hour": 12, "minute": 8}
